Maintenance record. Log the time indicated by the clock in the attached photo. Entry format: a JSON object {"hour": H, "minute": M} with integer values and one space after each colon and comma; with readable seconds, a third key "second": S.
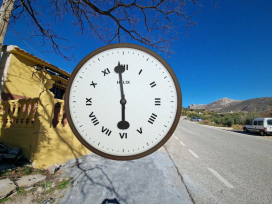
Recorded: {"hour": 5, "minute": 59}
